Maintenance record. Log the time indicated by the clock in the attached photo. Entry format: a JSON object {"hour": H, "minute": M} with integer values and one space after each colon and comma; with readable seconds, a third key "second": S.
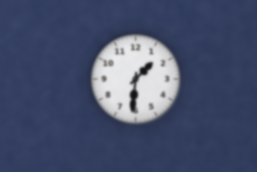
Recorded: {"hour": 1, "minute": 31}
